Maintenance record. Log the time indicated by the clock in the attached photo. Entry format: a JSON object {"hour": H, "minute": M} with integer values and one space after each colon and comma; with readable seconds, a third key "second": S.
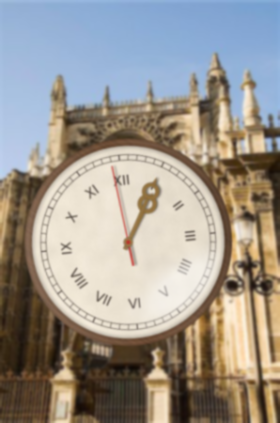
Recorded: {"hour": 1, "minute": 4, "second": 59}
